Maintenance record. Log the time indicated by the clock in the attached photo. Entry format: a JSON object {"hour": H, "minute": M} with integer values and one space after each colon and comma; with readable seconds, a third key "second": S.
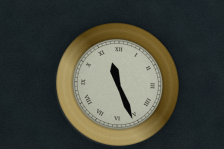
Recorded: {"hour": 11, "minute": 26}
